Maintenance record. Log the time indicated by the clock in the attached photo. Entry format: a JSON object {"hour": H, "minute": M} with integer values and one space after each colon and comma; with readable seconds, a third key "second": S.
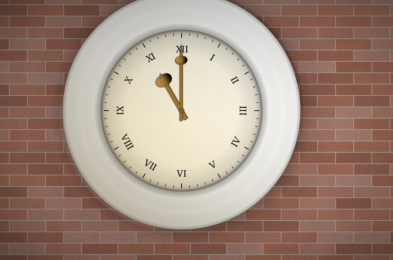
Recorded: {"hour": 11, "minute": 0}
